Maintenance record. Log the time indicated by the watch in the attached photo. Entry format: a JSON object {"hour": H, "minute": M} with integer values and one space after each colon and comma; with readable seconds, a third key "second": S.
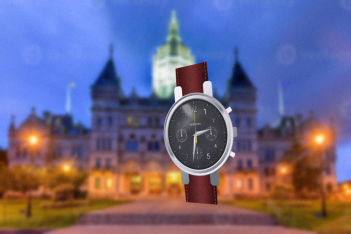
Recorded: {"hour": 2, "minute": 32}
